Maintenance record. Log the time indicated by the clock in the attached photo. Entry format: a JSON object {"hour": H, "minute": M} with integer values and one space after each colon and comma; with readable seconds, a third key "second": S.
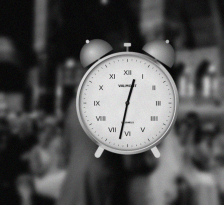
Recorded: {"hour": 12, "minute": 32}
